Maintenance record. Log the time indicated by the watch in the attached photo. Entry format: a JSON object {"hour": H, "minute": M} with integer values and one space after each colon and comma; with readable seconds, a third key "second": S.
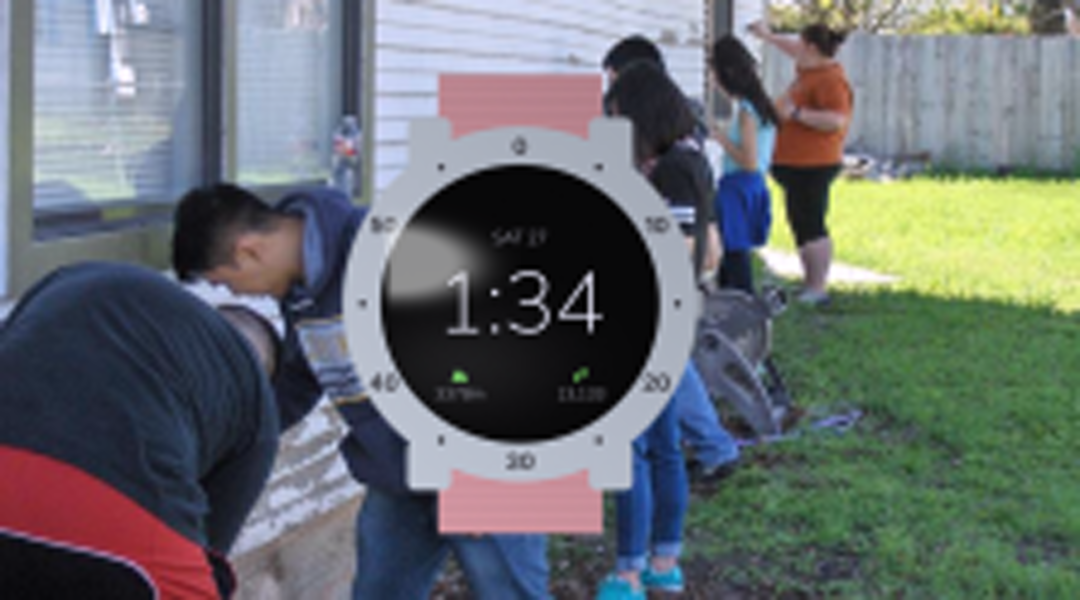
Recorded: {"hour": 1, "minute": 34}
